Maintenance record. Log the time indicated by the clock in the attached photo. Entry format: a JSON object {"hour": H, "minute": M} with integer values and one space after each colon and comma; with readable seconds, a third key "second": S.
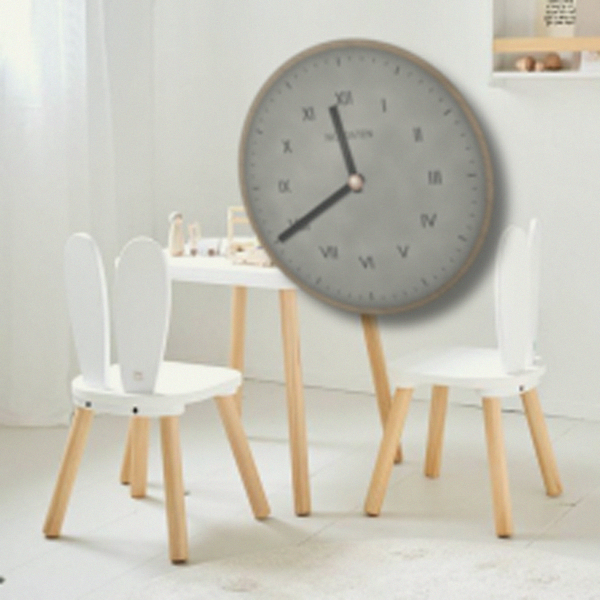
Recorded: {"hour": 11, "minute": 40}
